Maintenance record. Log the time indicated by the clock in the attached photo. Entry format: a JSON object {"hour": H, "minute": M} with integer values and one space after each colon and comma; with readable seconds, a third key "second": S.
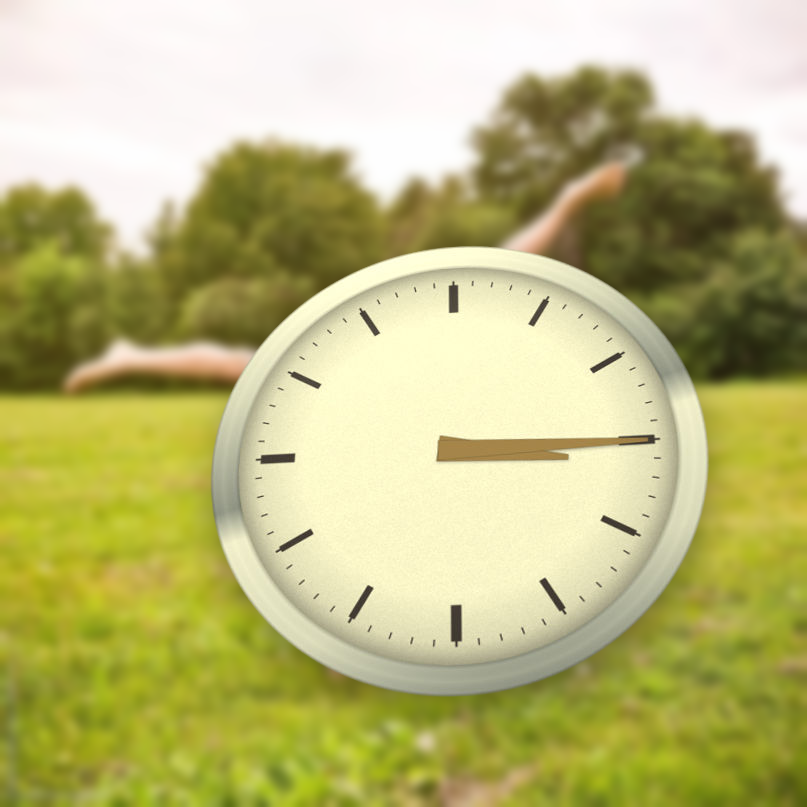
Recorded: {"hour": 3, "minute": 15}
